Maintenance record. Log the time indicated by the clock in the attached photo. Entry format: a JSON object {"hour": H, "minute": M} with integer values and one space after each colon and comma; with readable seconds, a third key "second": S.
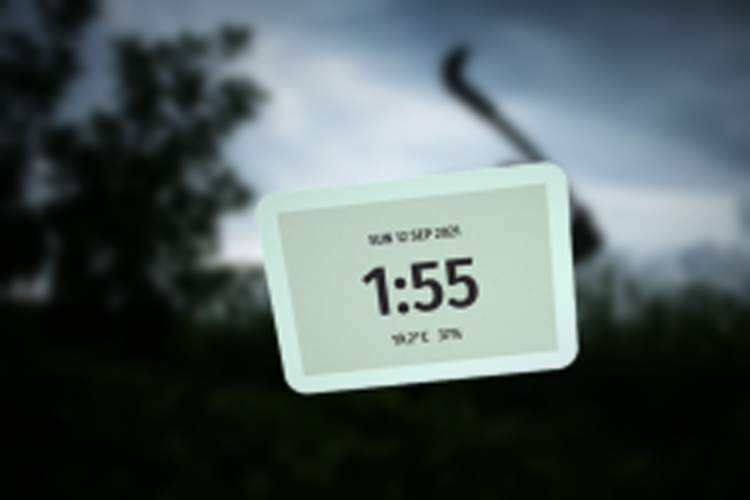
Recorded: {"hour": 1, "minute": 55}
